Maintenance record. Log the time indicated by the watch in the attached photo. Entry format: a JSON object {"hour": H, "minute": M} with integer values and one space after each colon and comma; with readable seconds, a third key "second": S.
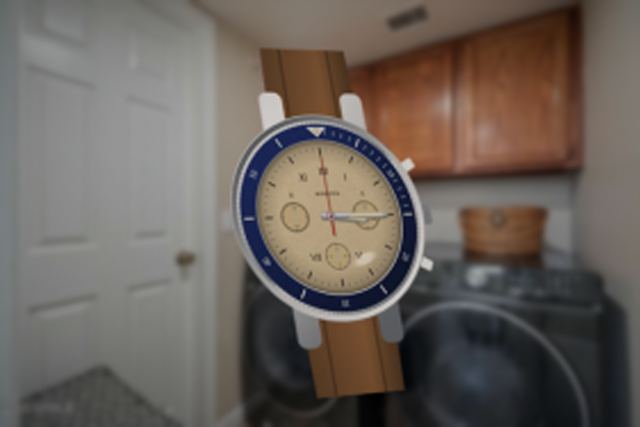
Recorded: {"hour": 3, "minute": 15}
